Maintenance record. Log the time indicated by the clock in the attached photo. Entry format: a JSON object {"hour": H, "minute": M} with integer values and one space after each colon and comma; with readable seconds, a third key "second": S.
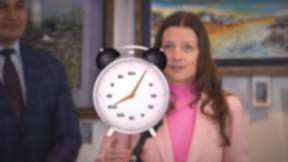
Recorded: {"hour": 8, "minute": 5}
